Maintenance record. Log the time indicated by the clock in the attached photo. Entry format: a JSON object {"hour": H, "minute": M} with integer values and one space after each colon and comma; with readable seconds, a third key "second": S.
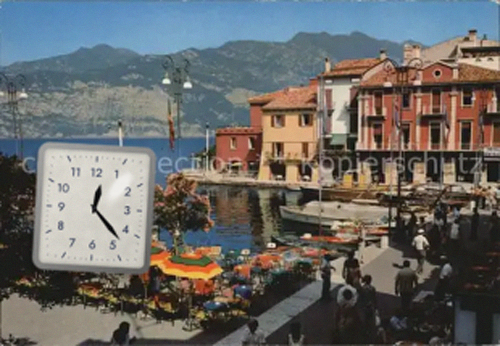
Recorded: {"hour": 12, "minute": 23}
